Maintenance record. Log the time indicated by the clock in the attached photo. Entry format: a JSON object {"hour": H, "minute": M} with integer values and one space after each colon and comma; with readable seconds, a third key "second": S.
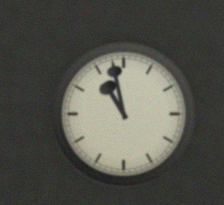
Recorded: {"hour": 10, "minute": 58}
